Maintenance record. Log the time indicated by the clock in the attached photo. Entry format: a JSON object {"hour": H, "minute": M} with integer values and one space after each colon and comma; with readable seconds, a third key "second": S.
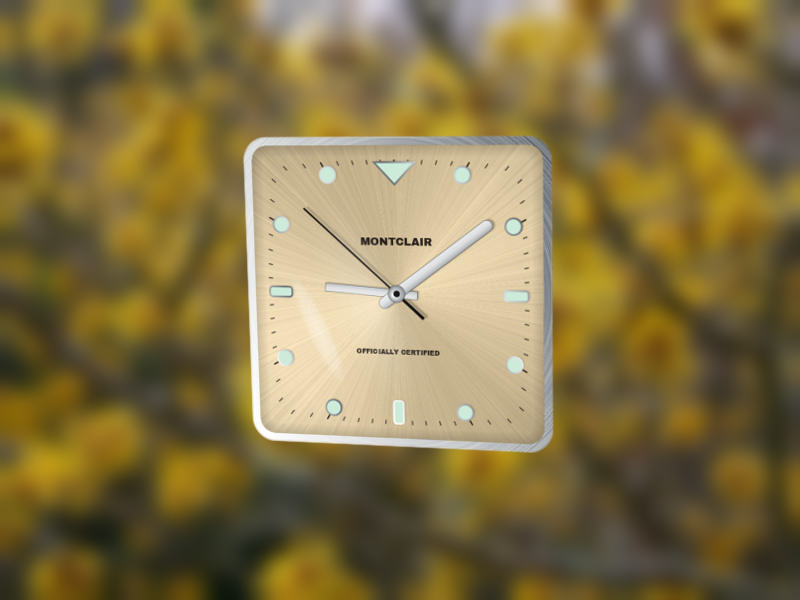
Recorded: {"hour": 9, "minute": 8, "second": 52}
